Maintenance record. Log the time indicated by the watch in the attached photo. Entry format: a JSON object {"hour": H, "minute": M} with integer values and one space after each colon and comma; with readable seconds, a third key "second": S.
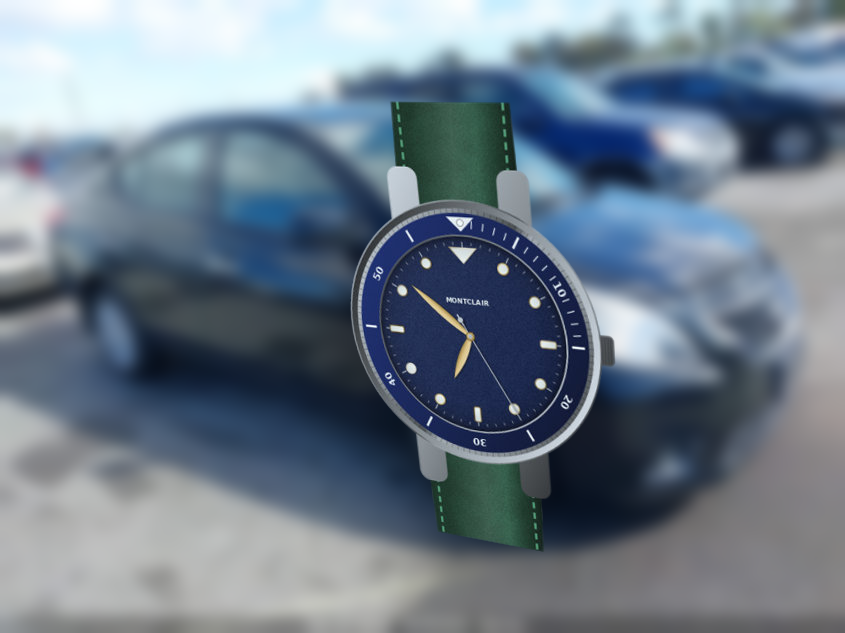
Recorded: {"hour": 6, "minute": 51, "second": 25}
